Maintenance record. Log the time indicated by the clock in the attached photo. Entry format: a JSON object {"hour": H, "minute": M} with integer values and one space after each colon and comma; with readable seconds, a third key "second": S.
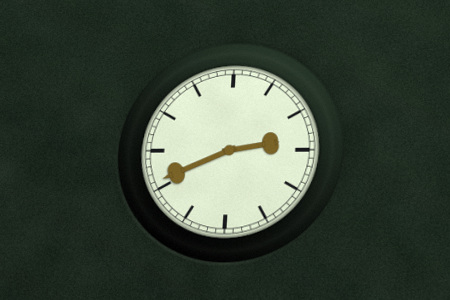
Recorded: {"hour": 2, "minute": 41}
